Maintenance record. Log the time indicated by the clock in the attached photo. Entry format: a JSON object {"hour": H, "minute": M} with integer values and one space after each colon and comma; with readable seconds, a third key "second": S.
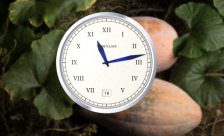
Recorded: {"hour": 11, "minute": 13}
